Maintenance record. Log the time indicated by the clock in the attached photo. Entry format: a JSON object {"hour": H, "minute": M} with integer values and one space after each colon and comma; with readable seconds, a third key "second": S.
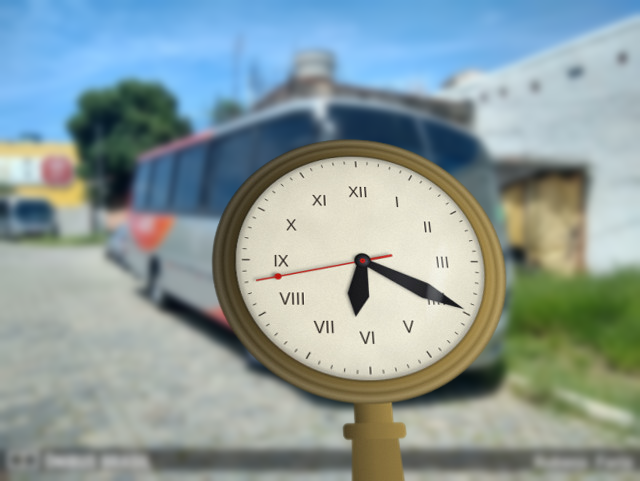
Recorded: {"hour": 6, "minute": 19, "second": 43}
